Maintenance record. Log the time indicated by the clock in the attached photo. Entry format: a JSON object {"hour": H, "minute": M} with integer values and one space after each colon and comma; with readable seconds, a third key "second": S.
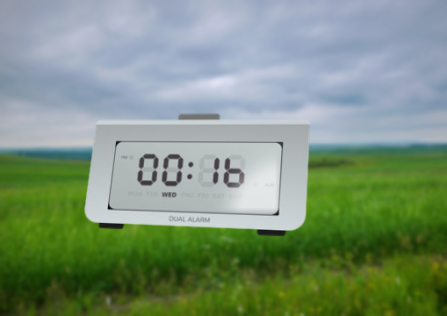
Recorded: {"hour": 0, "minute": 16}
